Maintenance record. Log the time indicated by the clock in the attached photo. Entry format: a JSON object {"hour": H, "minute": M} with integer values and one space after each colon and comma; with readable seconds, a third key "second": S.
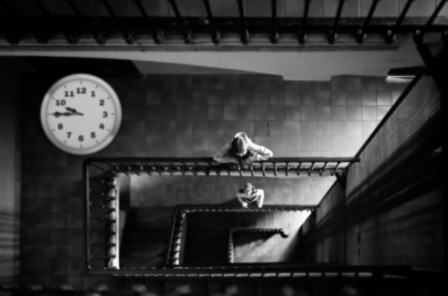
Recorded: {"hour": 9, "minute": 45}
